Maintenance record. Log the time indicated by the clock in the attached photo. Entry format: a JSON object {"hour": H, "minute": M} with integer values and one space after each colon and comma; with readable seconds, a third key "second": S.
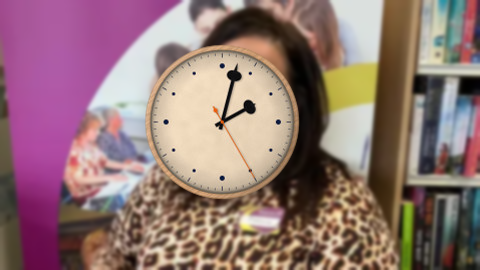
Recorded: {"hour": 2, "minute": 2, "second": 25}
